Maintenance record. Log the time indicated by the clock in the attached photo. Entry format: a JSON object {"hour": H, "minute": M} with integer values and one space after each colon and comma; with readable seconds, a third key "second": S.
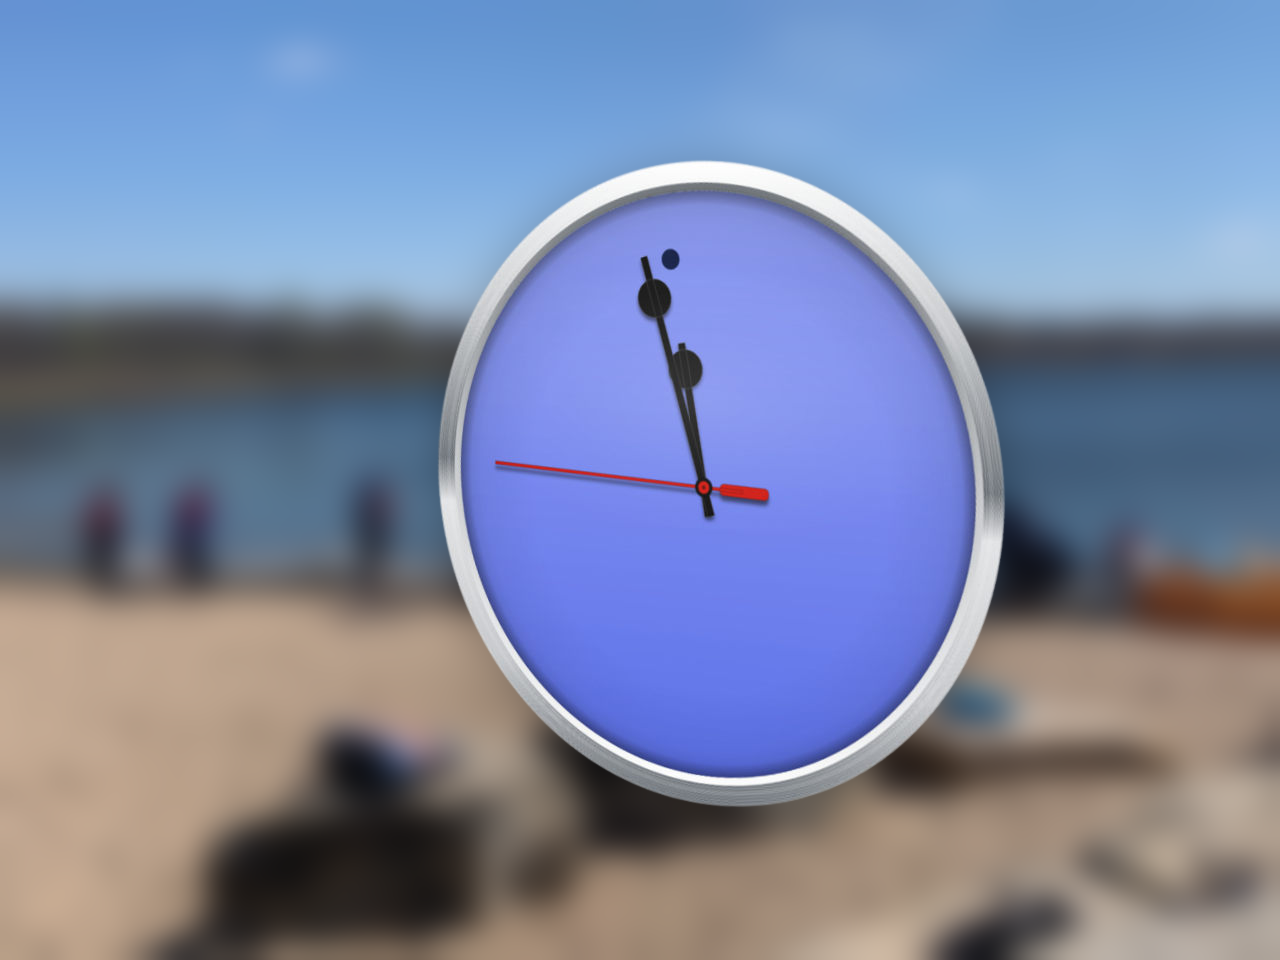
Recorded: {"hour": 11, "minute": 58, "second": 47}
